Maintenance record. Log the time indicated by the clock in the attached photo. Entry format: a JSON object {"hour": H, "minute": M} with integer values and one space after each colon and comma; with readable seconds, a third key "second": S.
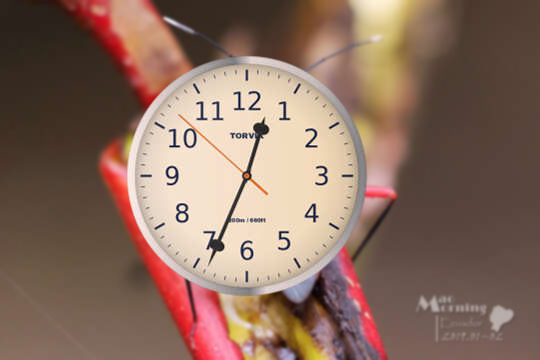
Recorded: {"hour": 12, "minute": 33, "second": 52}
